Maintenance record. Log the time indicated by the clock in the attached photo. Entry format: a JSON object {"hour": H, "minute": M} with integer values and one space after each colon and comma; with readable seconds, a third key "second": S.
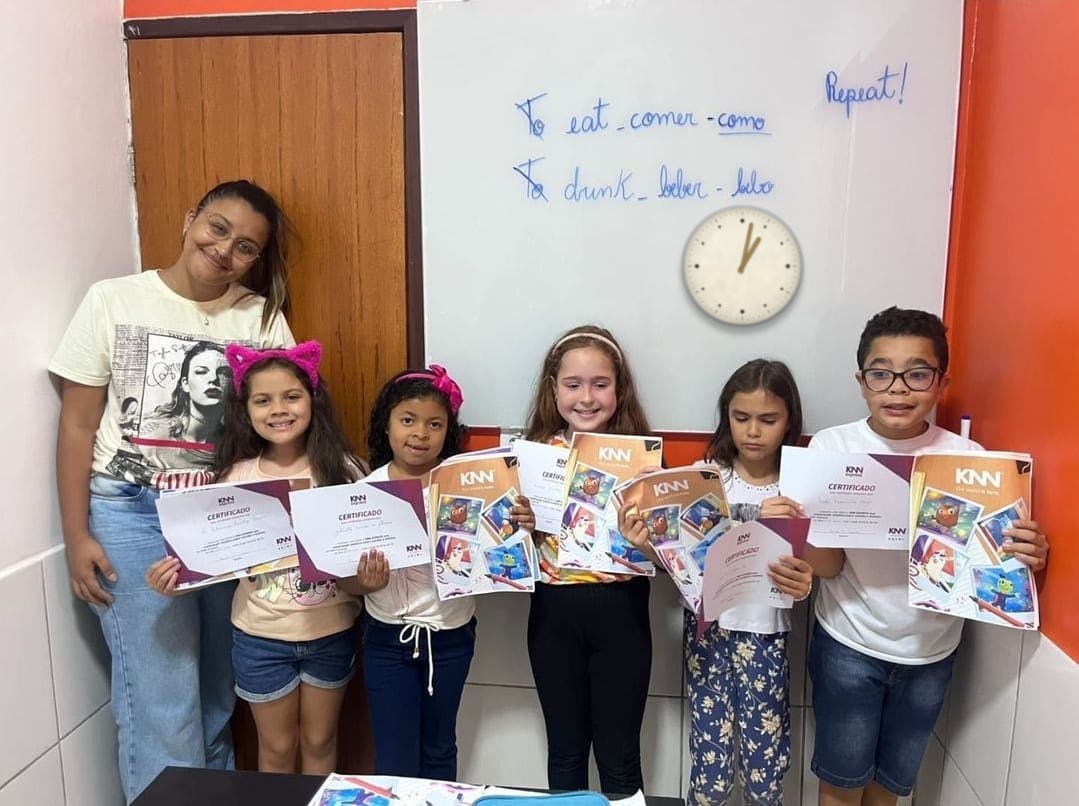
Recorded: {"hour": 1, "minute": 2}
